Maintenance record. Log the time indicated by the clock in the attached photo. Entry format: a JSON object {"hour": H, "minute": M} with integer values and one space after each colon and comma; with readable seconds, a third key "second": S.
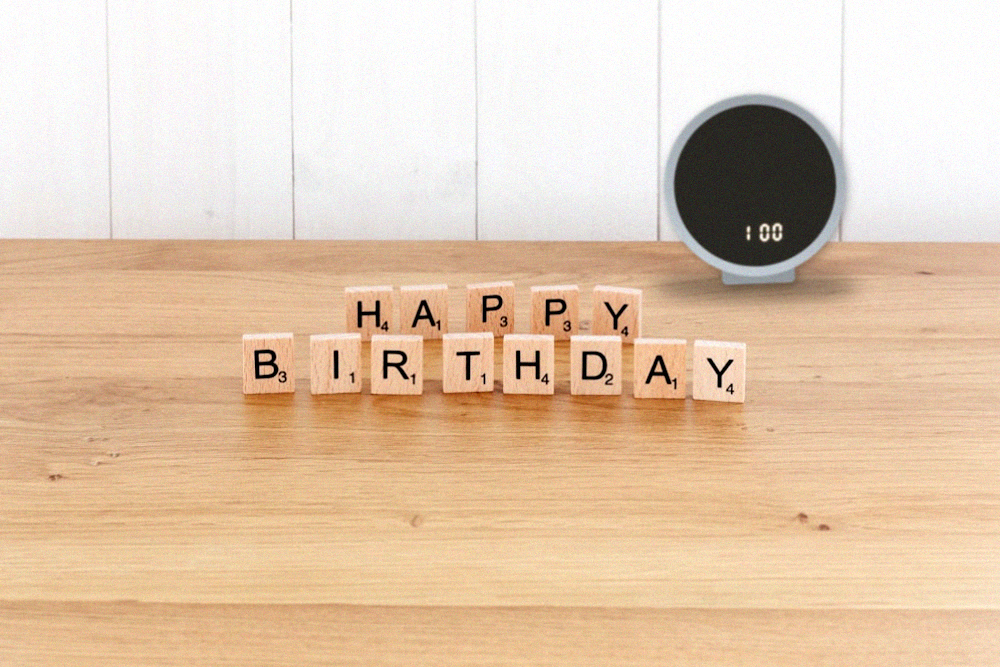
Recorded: {"hour": 1, "minute": 0}
